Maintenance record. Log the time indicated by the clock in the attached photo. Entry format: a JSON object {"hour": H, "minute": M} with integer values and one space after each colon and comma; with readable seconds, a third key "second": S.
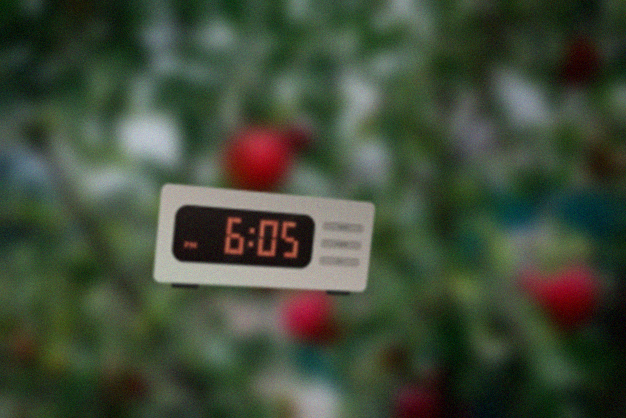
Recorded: {"hour": 6, "minute": 5}
